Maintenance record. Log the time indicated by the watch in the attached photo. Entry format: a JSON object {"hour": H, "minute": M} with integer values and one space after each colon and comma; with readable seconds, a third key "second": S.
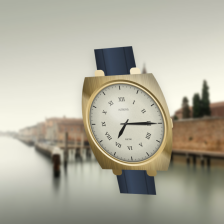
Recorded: {"hour": 7, "minute": 15}
